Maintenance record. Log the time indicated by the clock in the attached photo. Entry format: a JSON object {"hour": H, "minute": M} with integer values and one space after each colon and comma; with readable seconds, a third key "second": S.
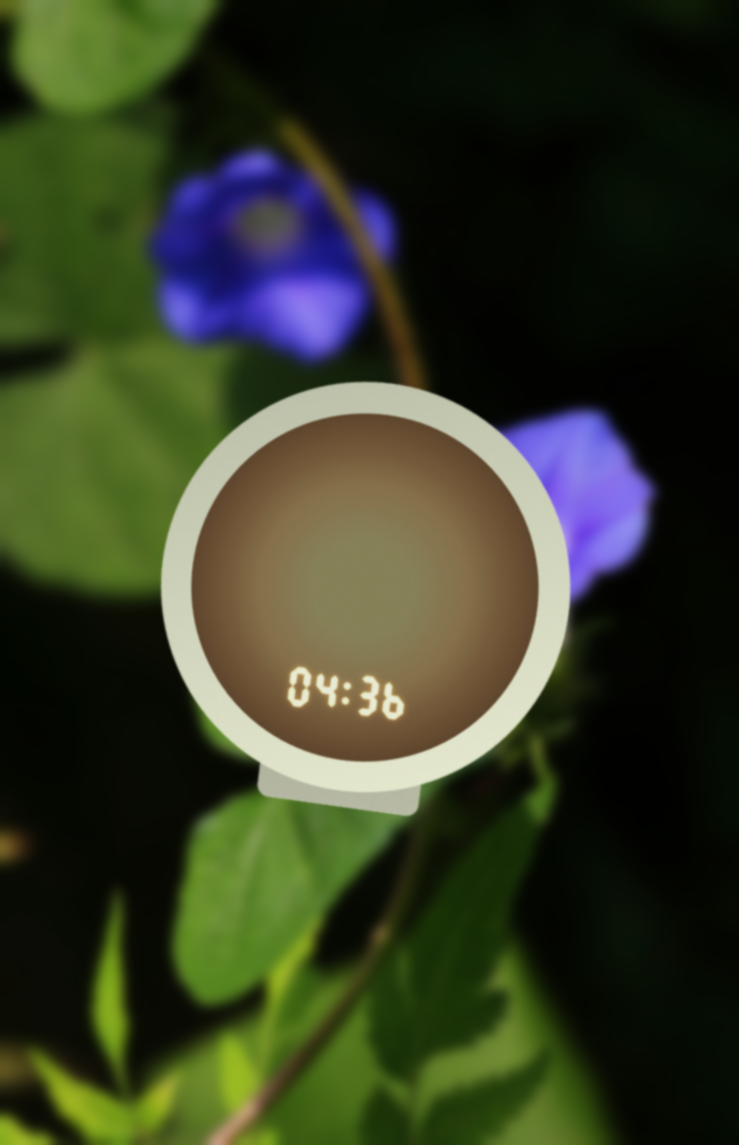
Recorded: {"hour": 4, "minute": 36}
